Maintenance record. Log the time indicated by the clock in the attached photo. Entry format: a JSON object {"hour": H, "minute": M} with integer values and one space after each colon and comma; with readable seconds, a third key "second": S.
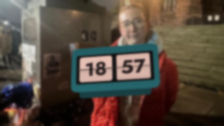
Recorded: {"hour": 18, "minute": 57}
